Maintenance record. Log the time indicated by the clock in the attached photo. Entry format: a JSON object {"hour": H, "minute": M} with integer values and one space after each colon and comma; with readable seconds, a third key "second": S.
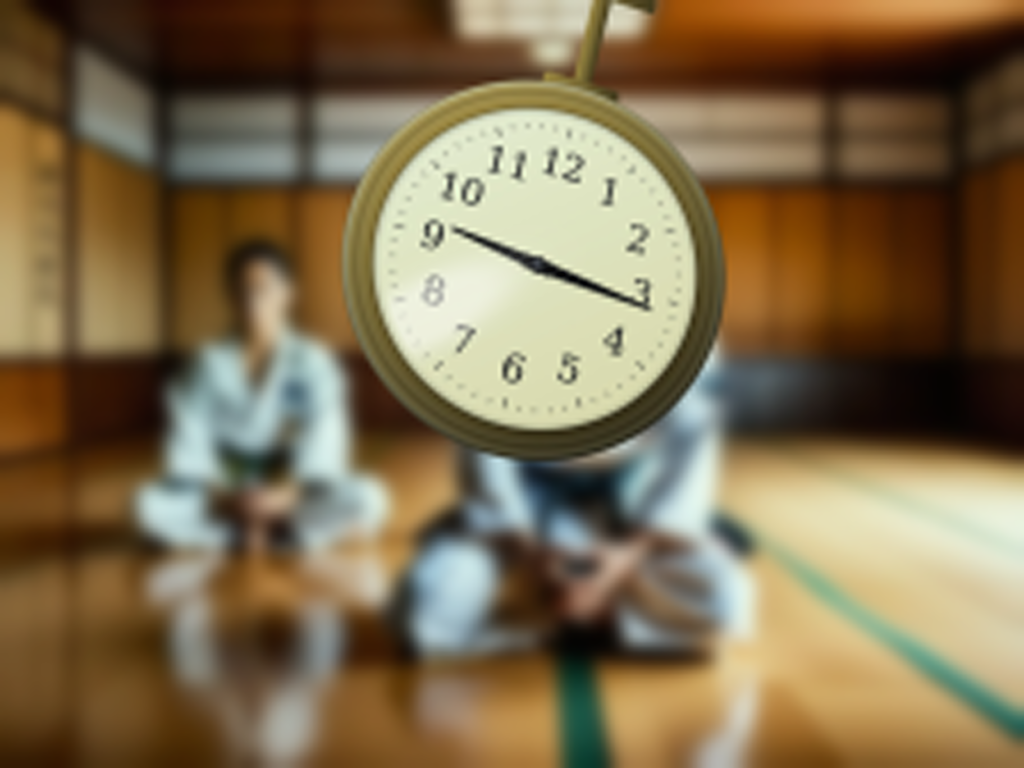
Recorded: {"hour": 9, "minute": 16}
